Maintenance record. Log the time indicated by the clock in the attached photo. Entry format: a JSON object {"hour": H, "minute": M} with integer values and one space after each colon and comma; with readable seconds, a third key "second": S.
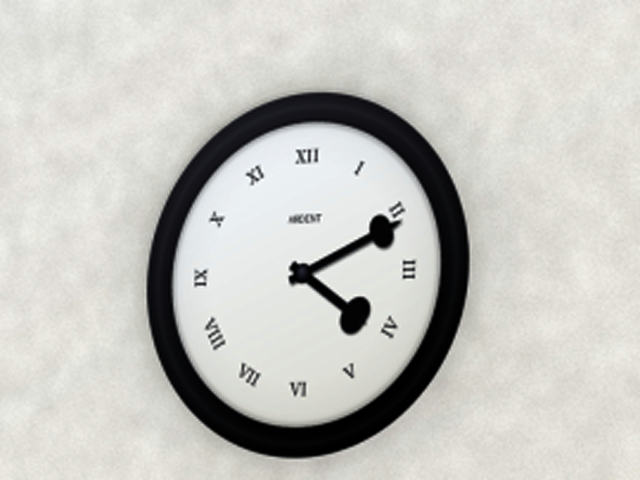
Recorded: {"hour": 4, "minute": 11}
